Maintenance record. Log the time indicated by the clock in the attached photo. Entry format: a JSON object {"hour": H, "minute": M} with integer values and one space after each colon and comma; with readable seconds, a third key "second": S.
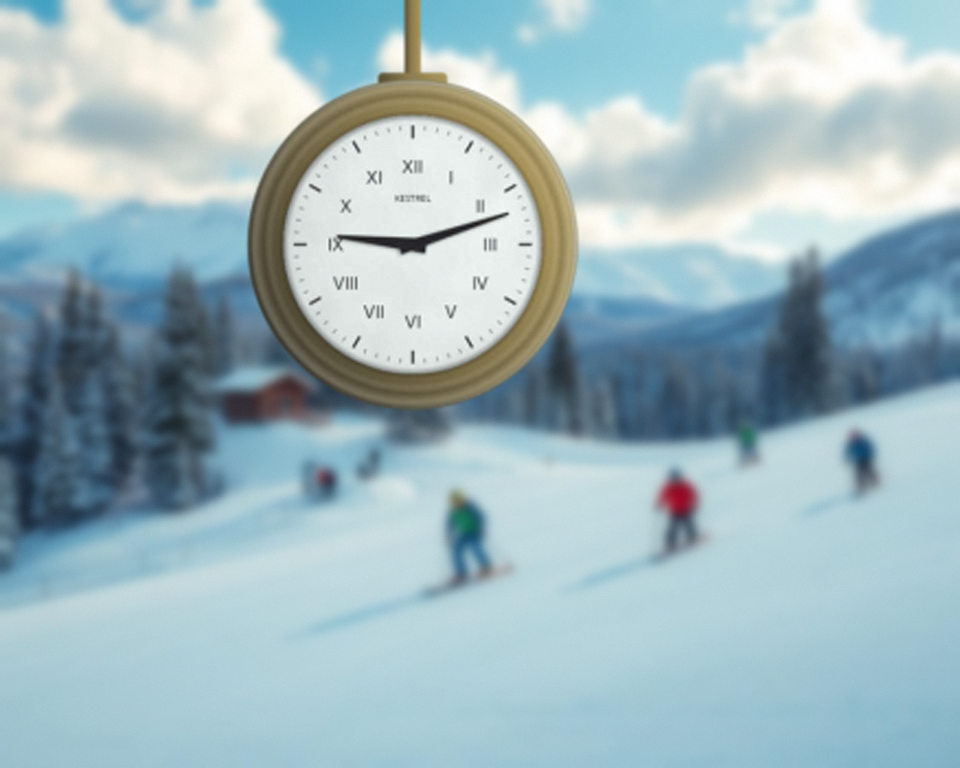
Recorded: {"hour": 9, "minute": 12}
